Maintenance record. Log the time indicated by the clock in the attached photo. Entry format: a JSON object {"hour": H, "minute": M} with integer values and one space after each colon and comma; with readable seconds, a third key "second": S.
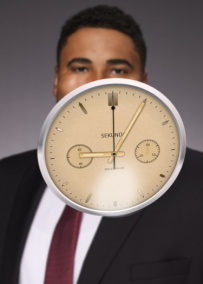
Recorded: {"hour": 9, "minute": 5}
